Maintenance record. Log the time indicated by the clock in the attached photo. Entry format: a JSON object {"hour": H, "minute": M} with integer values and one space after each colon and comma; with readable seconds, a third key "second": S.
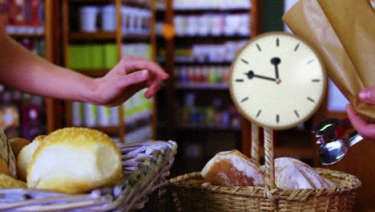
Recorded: {"hour": 11, "minute": 47}
